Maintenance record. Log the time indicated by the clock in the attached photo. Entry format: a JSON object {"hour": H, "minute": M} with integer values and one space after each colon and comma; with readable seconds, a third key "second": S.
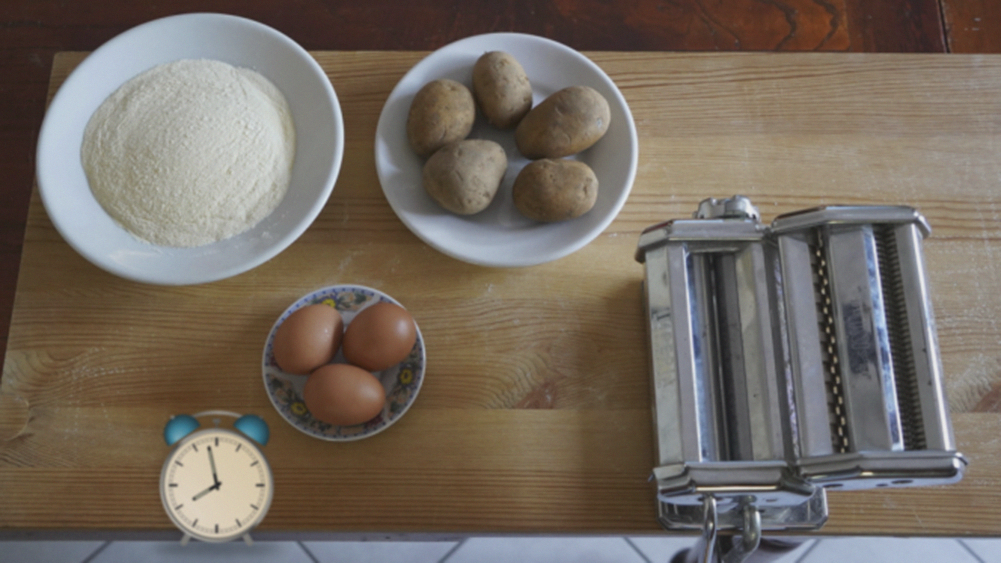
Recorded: {"hour": 7, "minute": 58}
